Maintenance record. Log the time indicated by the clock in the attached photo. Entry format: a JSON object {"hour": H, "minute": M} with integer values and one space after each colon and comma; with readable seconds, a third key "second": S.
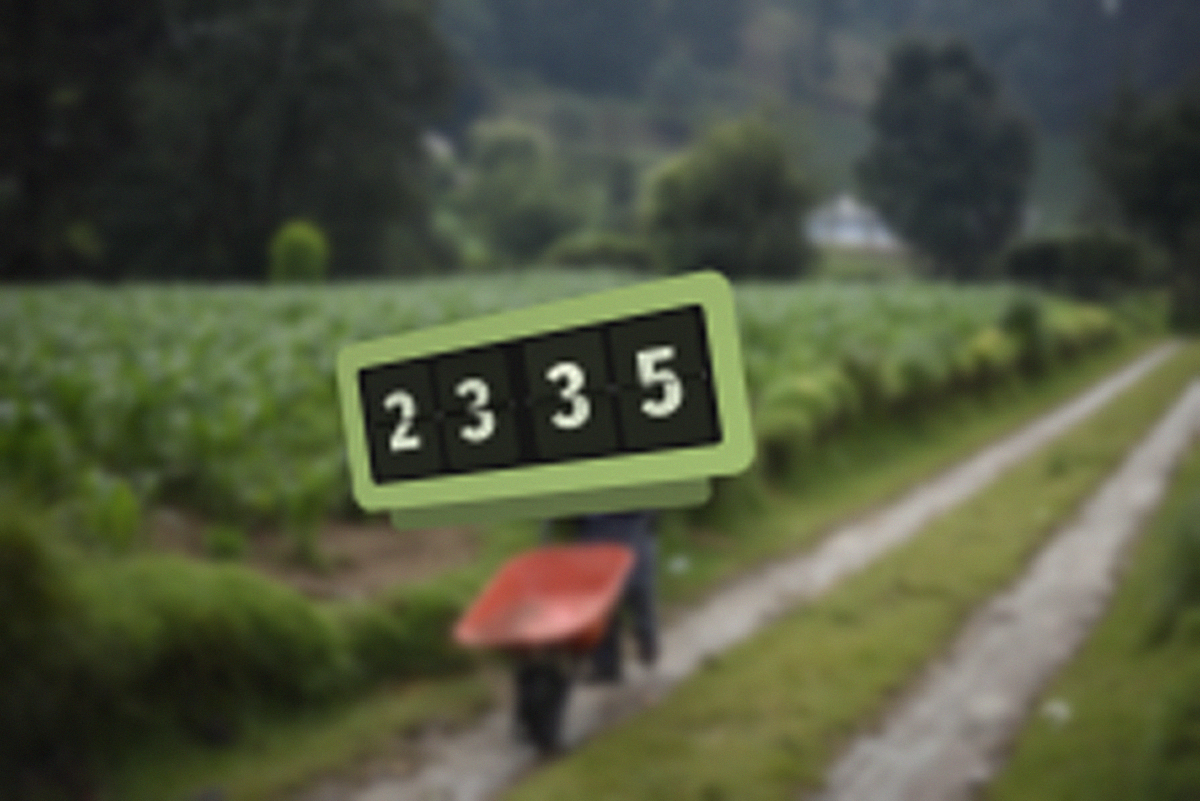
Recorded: {"hour": 23, "minute": 35}
